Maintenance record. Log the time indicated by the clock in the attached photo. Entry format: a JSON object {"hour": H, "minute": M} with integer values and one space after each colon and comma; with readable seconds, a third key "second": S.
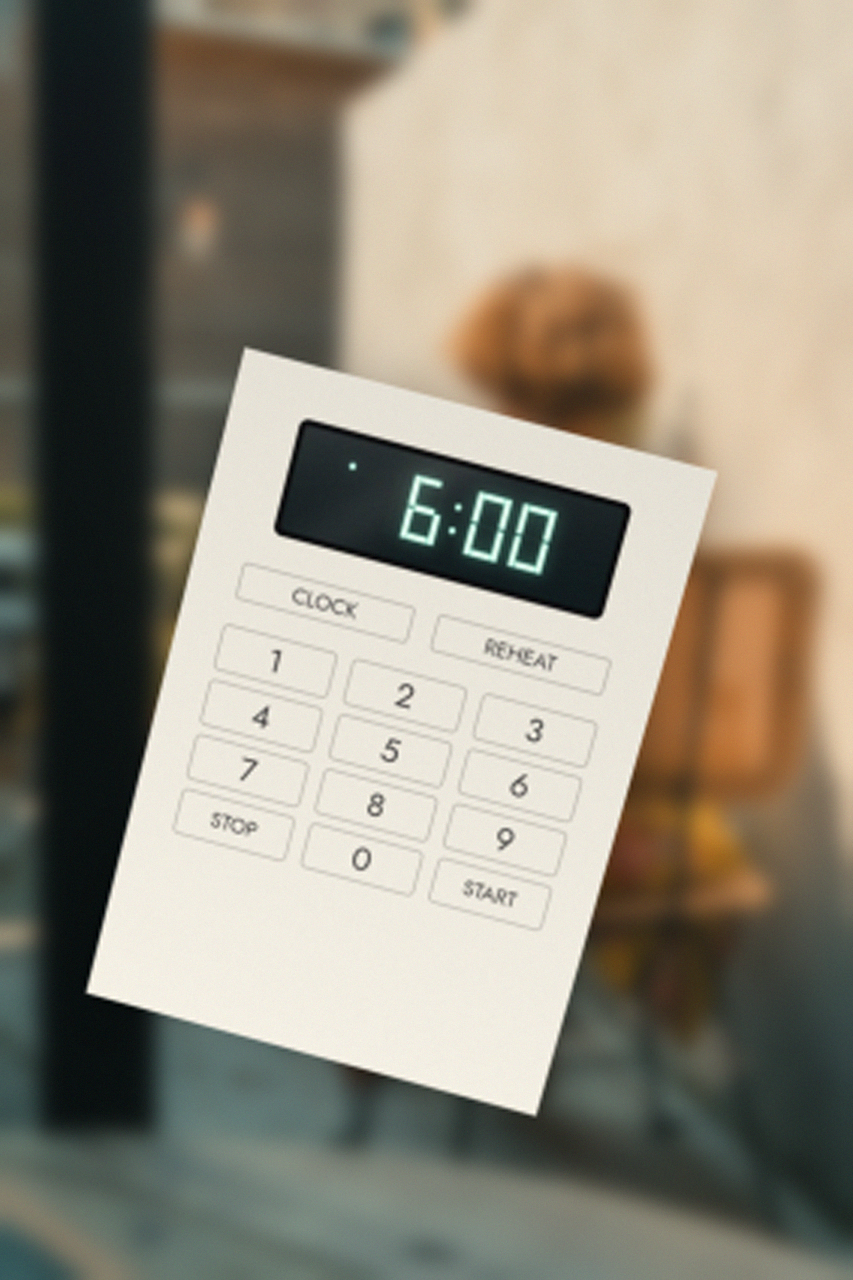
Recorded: {"hour": 6, "minute": 0}
